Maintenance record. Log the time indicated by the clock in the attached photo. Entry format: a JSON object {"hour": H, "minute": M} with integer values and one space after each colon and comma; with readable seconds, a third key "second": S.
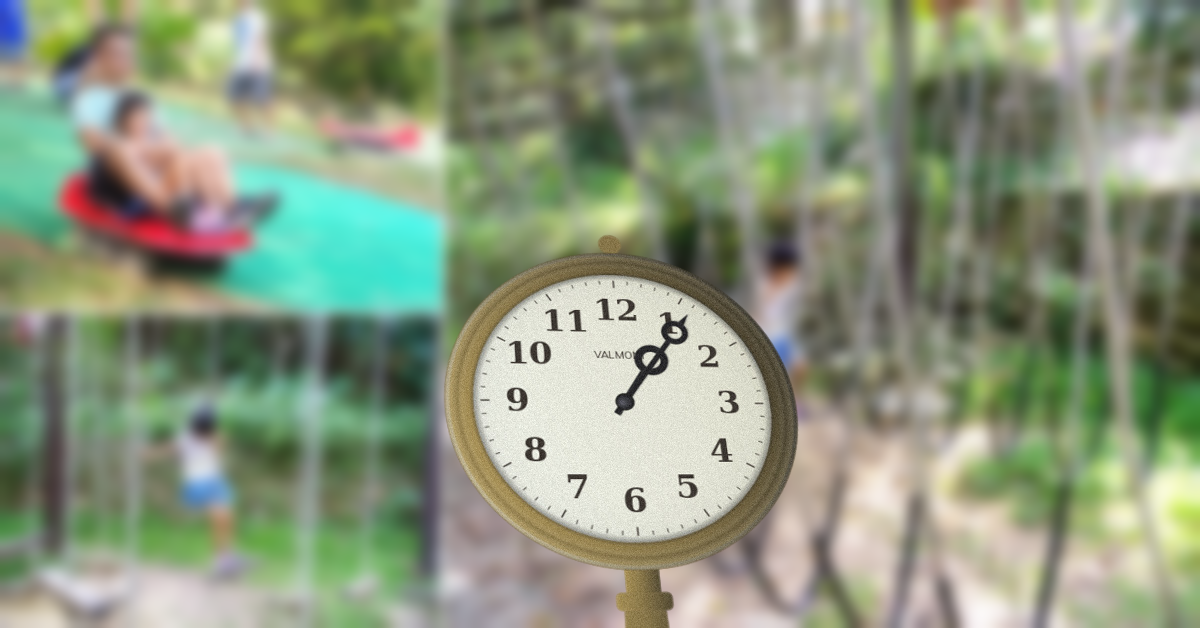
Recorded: {"hour": 1, "minute": 6}
